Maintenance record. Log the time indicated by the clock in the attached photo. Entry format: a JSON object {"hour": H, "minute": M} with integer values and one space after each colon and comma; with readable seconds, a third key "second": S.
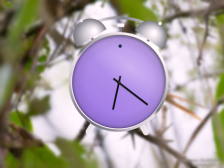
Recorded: {"hour": 6, "minute": 21}
